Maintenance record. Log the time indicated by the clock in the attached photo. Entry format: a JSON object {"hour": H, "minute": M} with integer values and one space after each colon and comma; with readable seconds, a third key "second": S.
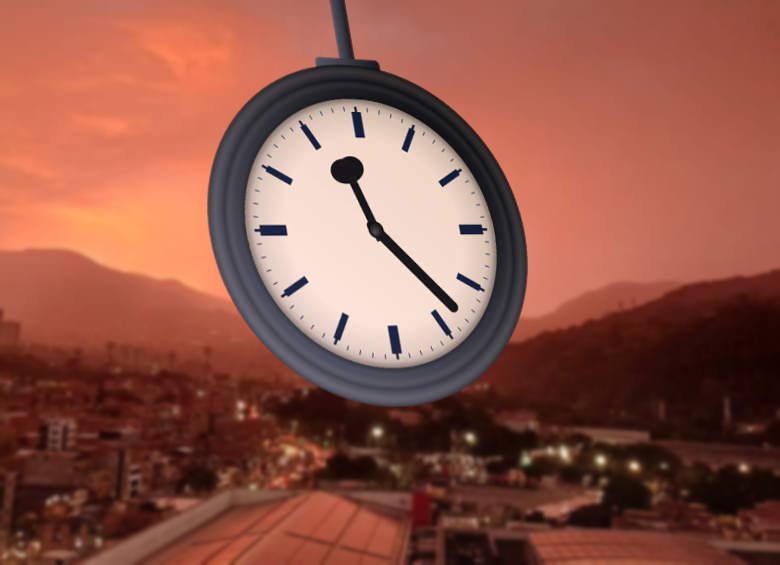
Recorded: {"hour": 11, "minute": 23}
